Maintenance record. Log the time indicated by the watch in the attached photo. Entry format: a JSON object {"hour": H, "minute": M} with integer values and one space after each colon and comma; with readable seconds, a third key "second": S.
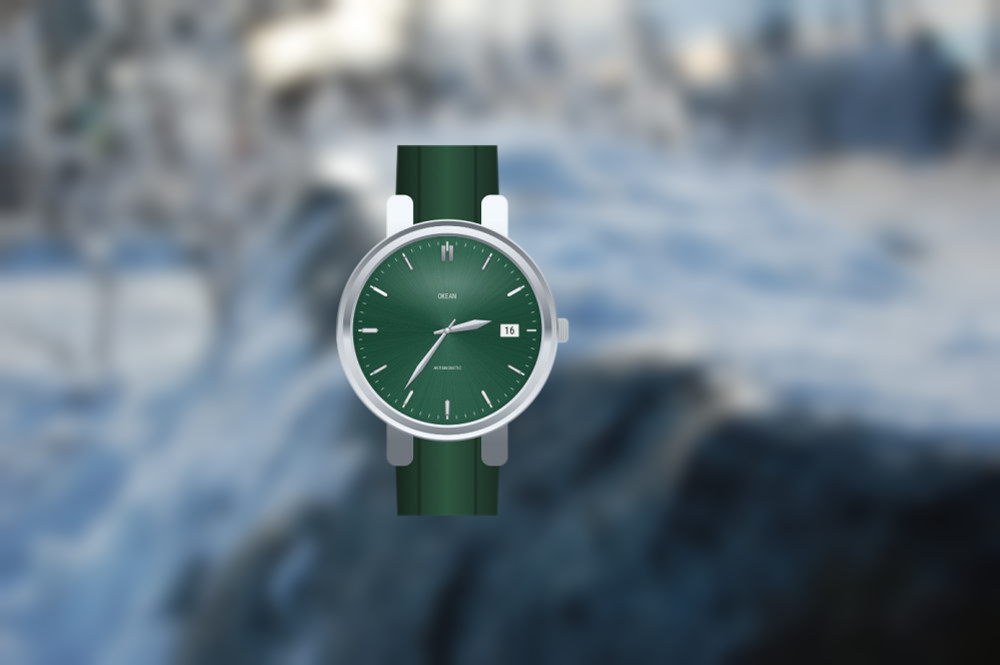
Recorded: {"hour": 2, "minute": 36}
